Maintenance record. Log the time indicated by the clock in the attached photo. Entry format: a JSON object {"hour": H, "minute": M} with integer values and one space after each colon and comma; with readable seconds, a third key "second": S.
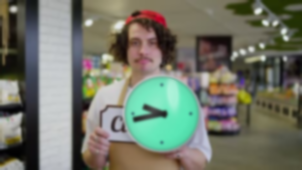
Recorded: {"hour": 9, "minute": 43}
